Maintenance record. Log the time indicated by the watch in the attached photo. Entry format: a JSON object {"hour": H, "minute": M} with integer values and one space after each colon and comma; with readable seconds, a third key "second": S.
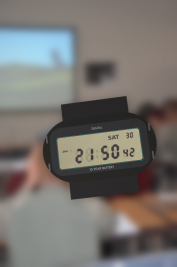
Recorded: {"hour": 21, "minute": 50, "second": 42}
